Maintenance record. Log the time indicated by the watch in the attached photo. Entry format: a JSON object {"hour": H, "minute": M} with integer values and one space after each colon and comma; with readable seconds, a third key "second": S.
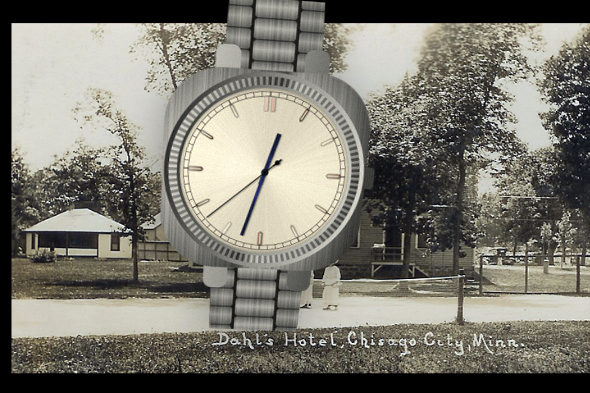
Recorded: {"hour": 12, "minute": 32, "second": 38}
